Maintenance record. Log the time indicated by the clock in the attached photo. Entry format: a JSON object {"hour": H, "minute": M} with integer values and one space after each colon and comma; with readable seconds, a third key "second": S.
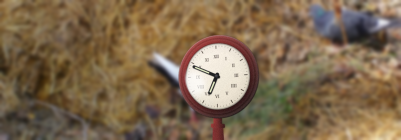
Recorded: {"hour": 6, "minute": 49}
